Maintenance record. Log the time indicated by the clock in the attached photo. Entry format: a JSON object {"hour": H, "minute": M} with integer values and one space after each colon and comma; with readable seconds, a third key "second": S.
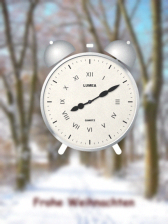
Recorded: {"hour": 8, "minute": 10}
